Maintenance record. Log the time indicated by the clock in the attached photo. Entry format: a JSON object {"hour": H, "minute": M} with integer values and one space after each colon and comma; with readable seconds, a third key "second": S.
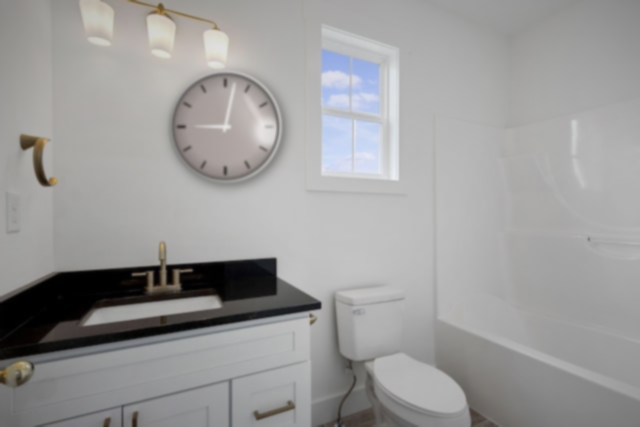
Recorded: {"hour": 9, "minute": 2}
